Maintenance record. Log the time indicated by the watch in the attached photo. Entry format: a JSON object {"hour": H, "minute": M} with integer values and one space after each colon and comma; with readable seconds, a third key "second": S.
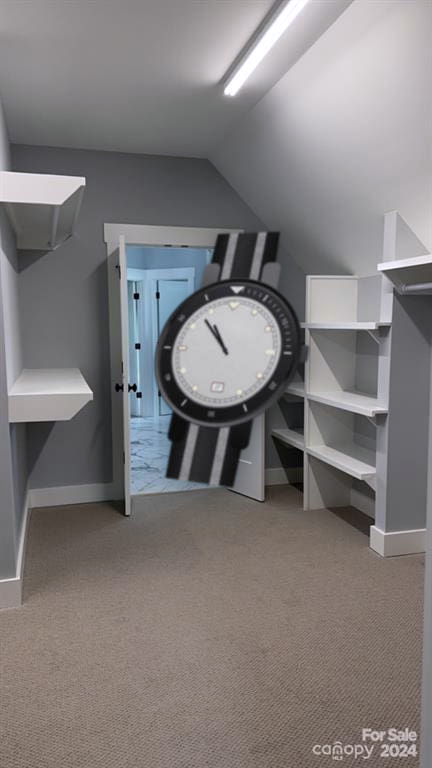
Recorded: {"hour": 10, "minute": 53}
